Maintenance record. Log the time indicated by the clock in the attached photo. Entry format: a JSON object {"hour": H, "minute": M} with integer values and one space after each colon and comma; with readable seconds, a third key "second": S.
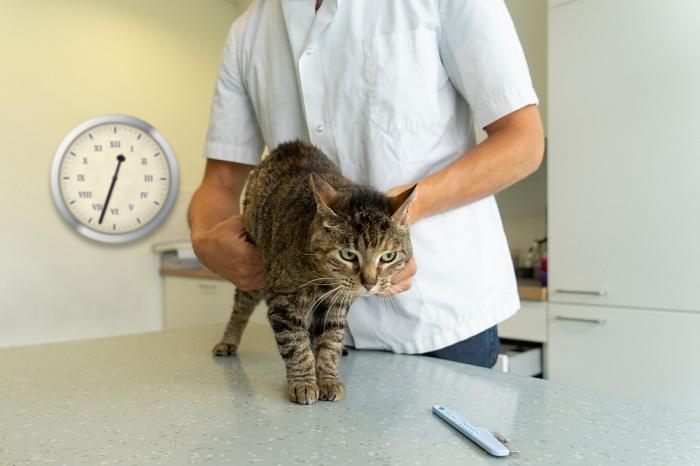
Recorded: {"hour": 12, "minute": 33}
